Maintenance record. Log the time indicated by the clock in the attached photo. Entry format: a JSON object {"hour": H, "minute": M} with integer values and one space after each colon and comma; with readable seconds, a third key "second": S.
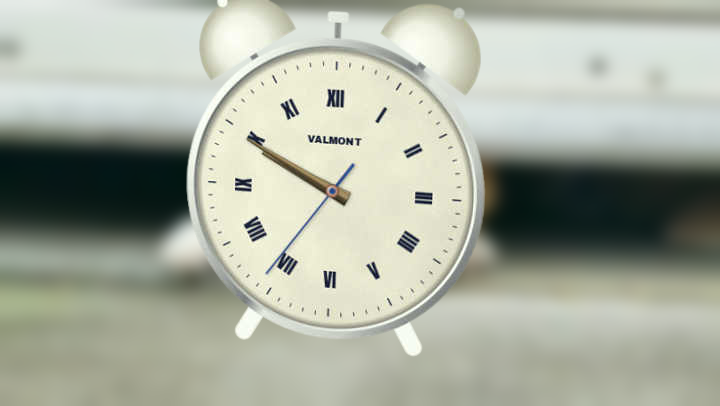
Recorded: {"hour": 9, "minute": 49, "second": 36}
